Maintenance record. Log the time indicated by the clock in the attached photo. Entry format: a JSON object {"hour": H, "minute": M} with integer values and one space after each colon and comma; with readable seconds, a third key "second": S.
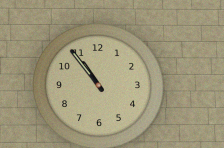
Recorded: {"hour": 10, "minute": 54}
